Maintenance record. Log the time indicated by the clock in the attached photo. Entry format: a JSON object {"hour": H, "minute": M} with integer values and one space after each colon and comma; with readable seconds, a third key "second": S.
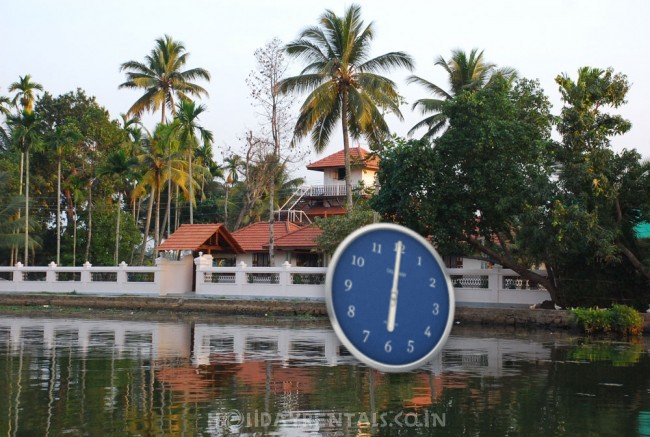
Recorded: {"hour": 6, "minute": 0}
